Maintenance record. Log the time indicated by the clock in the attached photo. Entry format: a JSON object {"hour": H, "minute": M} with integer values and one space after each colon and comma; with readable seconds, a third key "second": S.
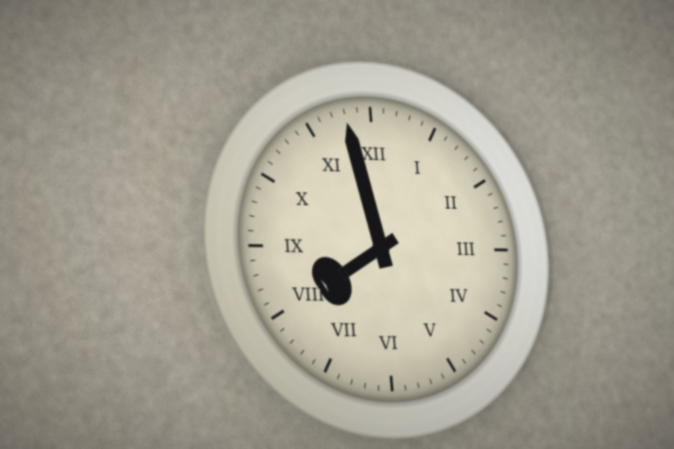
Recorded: {"hour": 7, "minute": 58}
